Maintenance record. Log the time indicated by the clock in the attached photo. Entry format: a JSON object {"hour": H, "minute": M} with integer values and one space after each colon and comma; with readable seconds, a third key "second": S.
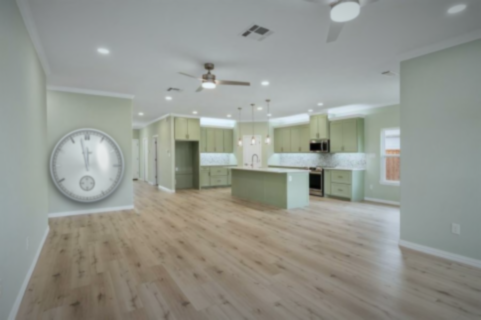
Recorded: {"hour": 11, "minute": 58}
